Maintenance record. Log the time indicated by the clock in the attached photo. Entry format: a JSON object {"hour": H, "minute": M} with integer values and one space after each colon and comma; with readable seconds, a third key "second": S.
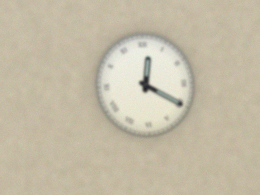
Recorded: {"hour": 12, "minute": 20}
